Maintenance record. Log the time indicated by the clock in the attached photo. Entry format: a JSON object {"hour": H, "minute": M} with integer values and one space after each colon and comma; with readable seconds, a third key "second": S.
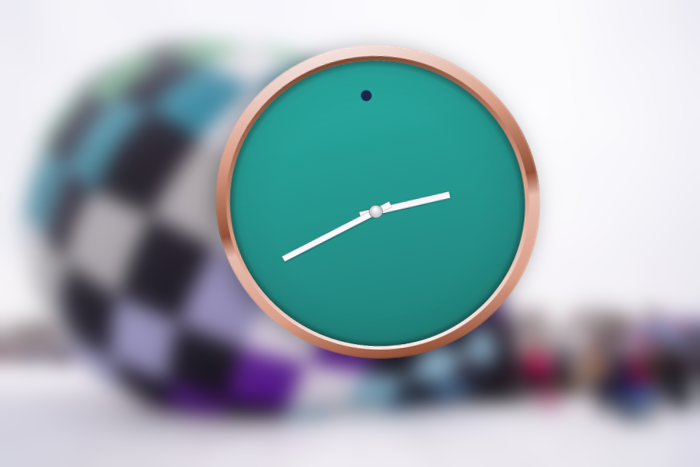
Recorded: {"hour": 2, "minute": 41}
